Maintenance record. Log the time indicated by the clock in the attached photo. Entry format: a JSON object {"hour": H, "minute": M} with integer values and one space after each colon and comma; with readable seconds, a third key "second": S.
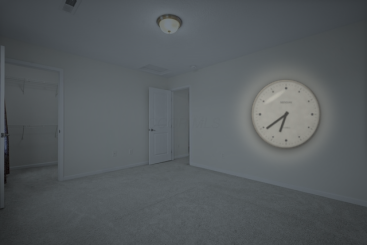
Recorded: {"hour": 6, "minute": 39}
